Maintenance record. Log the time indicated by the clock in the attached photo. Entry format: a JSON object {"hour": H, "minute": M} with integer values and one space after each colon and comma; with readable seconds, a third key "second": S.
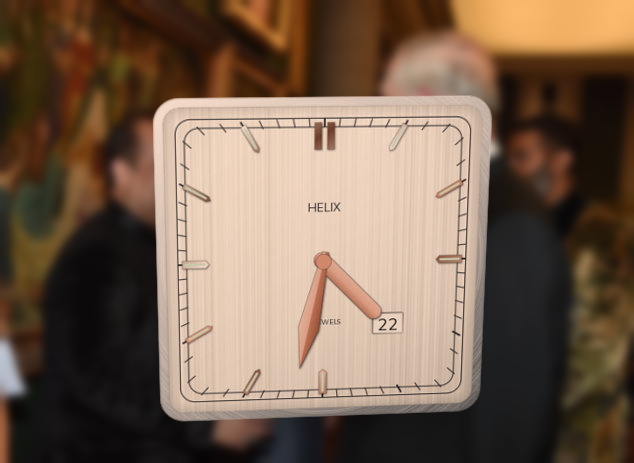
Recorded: {"hour": 4, "minute": 32}
